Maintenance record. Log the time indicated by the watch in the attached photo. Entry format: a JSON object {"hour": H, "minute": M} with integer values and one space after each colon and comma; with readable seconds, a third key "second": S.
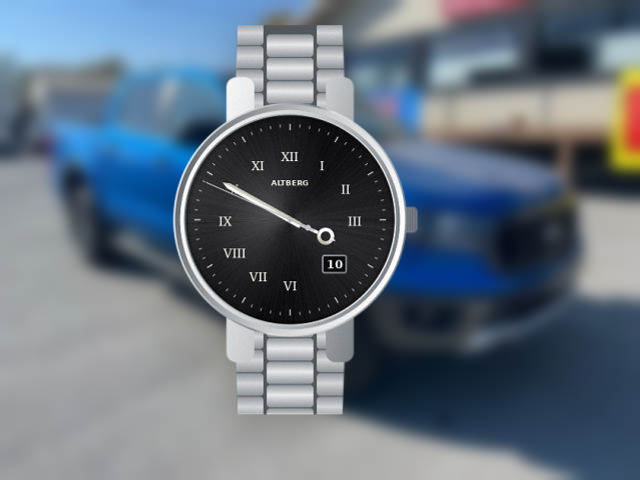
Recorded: {"hour": 3, "minute": 49, "second": 49}
